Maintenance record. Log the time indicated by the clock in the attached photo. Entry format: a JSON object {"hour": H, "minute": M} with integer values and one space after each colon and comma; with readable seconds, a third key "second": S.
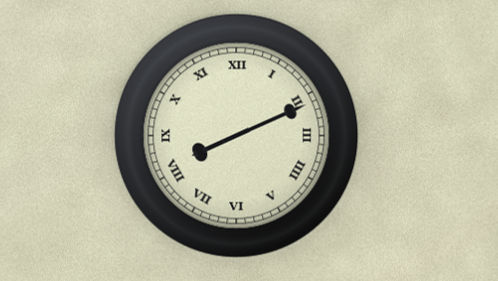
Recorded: {"hour": 8, "minute": 11}
